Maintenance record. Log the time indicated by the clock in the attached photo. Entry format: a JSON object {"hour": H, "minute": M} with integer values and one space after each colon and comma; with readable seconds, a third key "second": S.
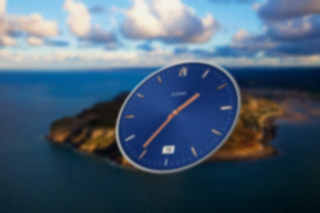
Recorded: {"hour": 1, "minute": 36}
